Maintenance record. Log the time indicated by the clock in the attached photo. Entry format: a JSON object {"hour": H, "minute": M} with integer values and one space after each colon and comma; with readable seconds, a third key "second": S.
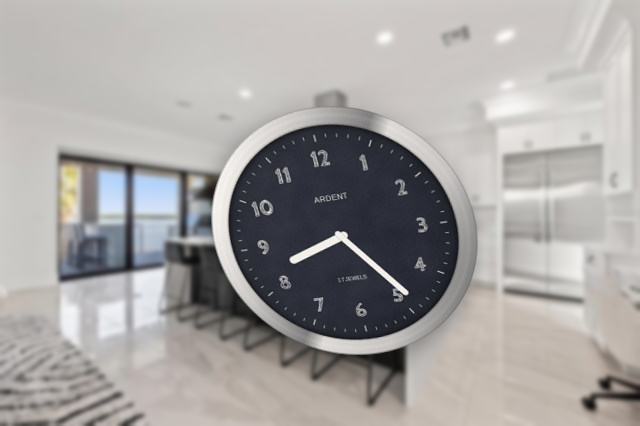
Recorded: {"hour": 8, "minute": 24}
